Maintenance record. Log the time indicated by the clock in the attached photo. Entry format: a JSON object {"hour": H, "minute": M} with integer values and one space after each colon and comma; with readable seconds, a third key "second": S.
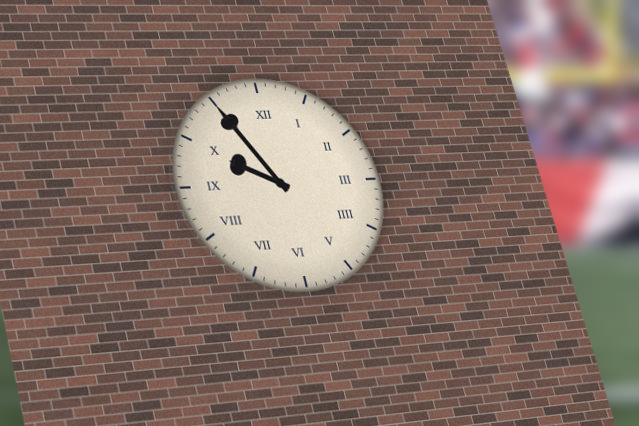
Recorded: {"hour": 9, "minute": 55}
